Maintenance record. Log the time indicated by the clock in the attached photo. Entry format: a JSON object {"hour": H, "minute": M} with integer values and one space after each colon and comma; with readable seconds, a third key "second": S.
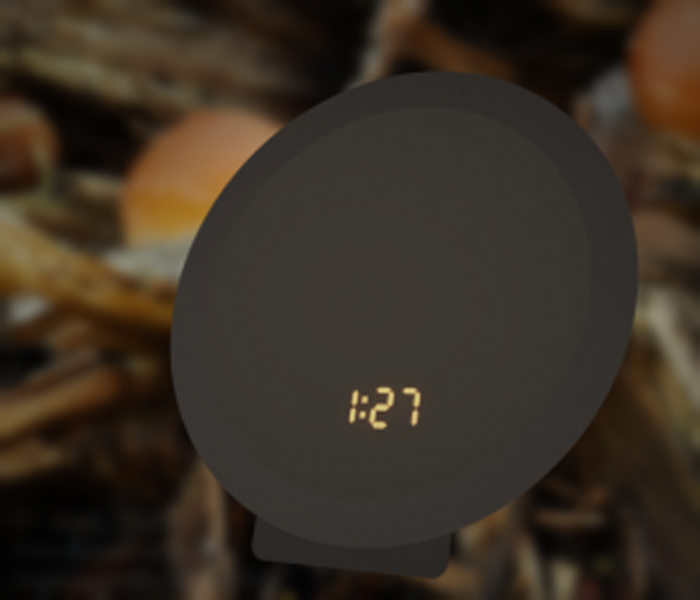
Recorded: {"hour": 1, "minute": 27}
